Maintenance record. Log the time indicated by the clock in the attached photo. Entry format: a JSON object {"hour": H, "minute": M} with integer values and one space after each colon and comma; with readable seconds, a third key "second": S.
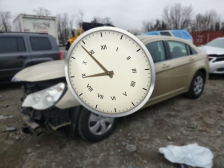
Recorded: {"hour": 8, "minute": 54}
